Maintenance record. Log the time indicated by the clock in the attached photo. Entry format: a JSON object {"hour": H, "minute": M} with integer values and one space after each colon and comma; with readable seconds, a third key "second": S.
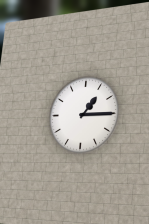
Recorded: {"hour": 1, "minute": 15}
